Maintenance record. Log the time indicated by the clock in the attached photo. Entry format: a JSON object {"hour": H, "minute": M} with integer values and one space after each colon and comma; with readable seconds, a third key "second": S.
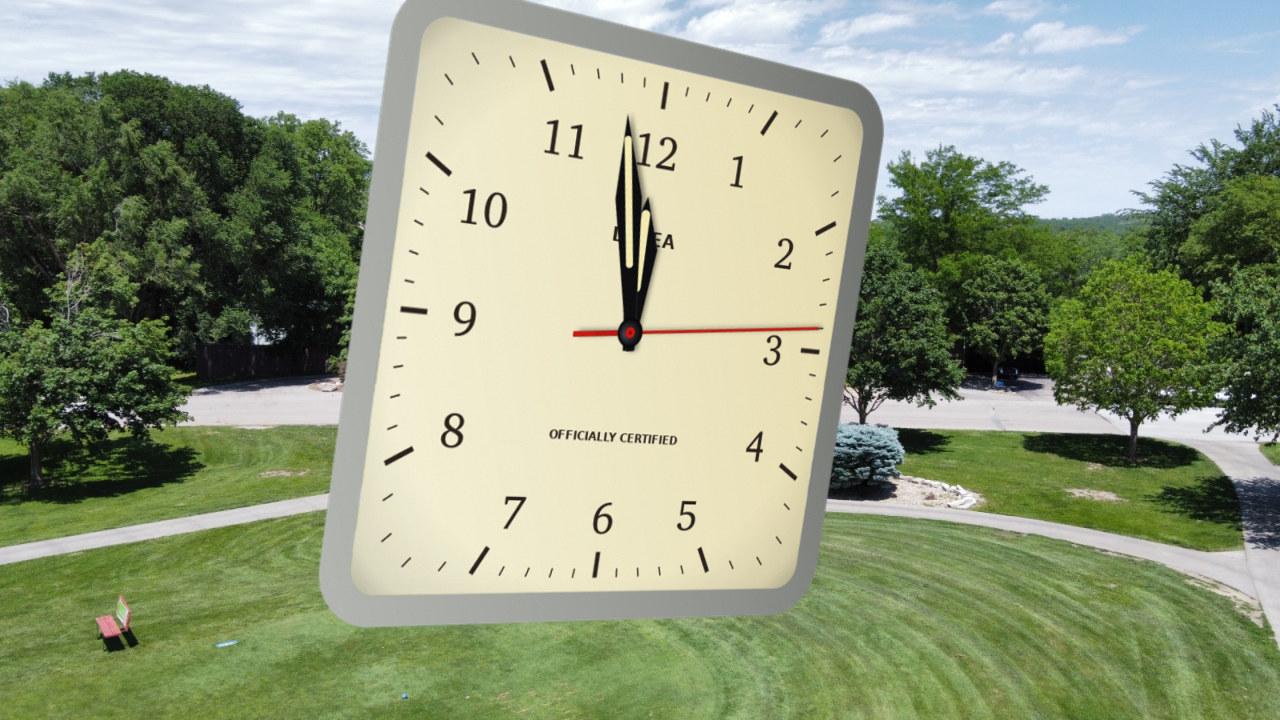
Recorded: {"hour": 11, "minute": 58, "second": 14}
